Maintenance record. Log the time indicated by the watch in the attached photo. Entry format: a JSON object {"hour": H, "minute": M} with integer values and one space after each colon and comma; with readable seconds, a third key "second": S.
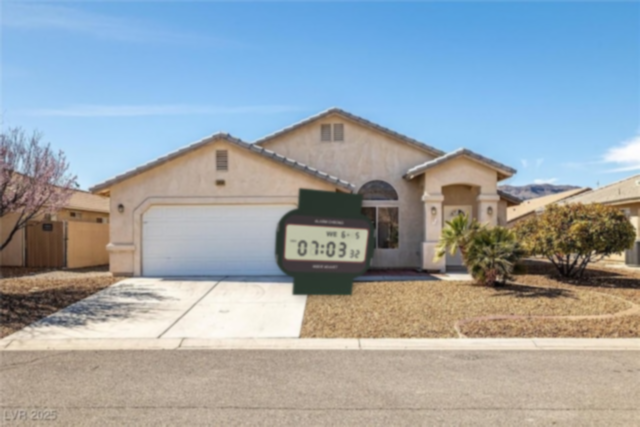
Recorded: {"hour": 7, "minute": 3}
